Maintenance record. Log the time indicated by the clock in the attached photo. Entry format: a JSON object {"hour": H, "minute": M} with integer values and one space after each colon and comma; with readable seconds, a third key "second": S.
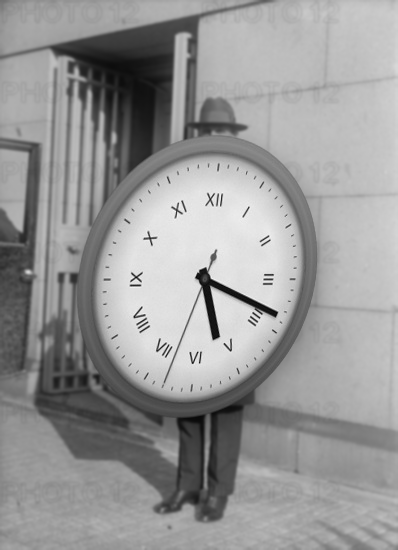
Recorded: {"hour": 5, "minute": 18, "second": 33}
